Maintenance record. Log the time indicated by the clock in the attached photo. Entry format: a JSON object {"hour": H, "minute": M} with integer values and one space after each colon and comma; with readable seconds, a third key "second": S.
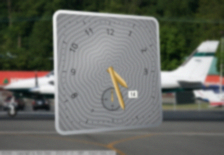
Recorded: {"hour": 4, "minute": 27}
